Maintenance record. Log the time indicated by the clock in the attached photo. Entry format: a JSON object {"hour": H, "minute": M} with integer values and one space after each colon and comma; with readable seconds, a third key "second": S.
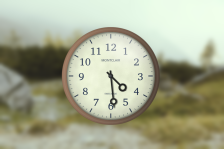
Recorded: {"hour": 4, "minute": 29}
